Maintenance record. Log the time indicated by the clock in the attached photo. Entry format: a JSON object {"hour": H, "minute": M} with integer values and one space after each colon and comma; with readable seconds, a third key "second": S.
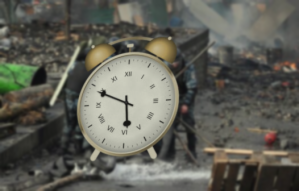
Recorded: {"hour": 5, "minute": 49}
